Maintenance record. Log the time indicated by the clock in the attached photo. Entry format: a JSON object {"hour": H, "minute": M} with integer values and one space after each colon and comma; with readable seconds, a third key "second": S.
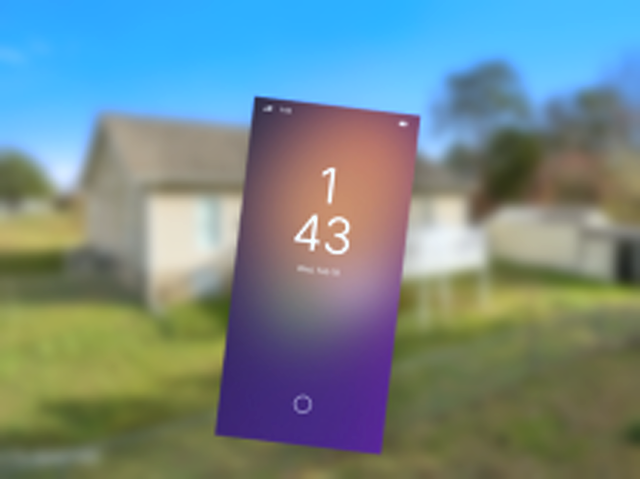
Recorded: {"hour": 1, "minute": 43}
